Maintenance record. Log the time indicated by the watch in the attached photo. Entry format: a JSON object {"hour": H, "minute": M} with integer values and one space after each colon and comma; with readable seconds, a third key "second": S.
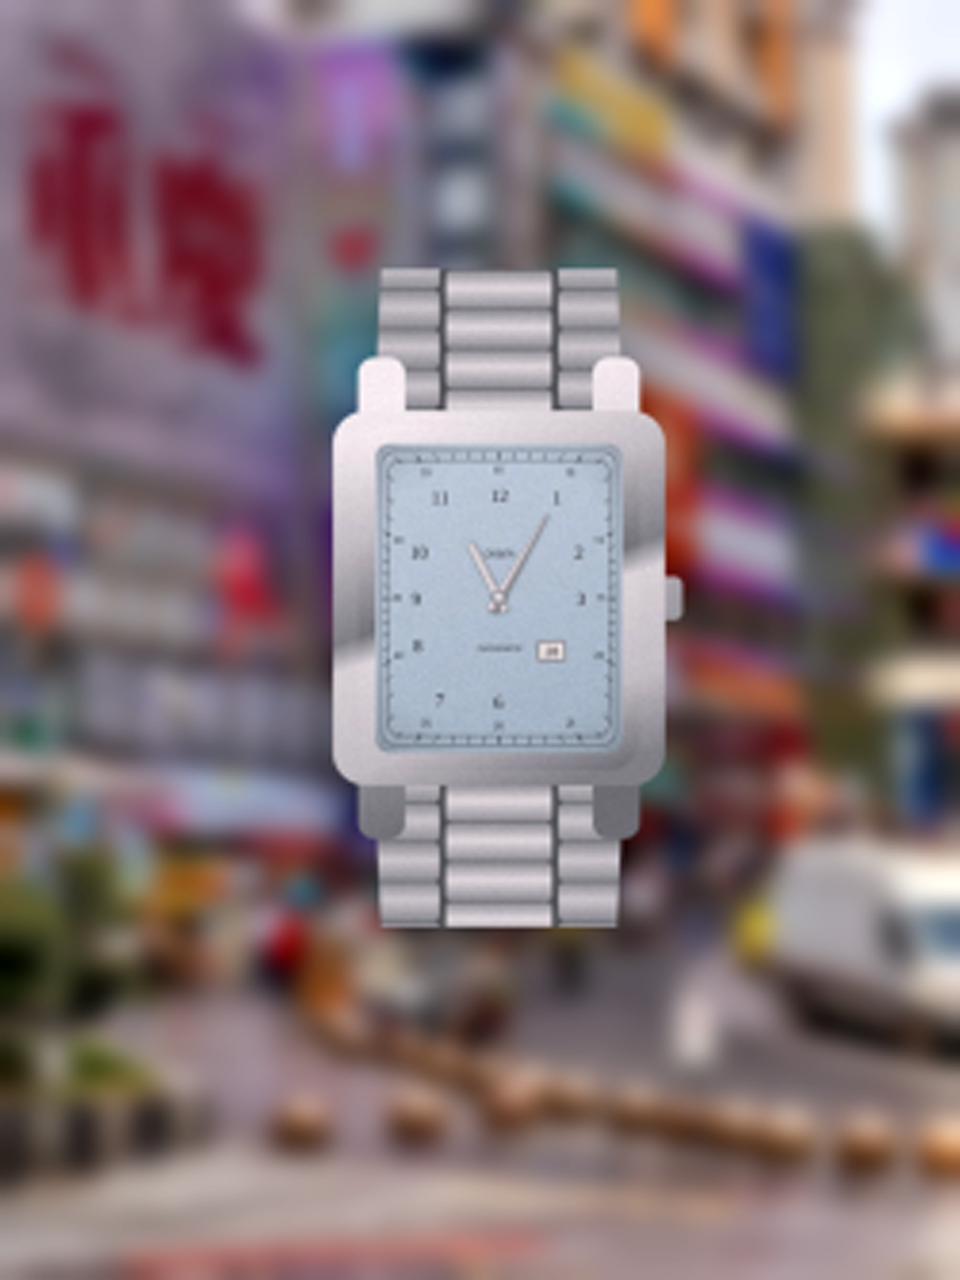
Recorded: {"hour": 11, "minute": 5}
